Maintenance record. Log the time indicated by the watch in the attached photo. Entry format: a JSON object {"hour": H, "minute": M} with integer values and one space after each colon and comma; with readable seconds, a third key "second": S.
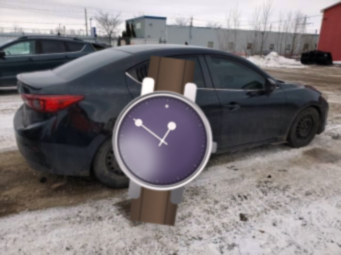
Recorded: {"hour": 12, "minute": 50}
